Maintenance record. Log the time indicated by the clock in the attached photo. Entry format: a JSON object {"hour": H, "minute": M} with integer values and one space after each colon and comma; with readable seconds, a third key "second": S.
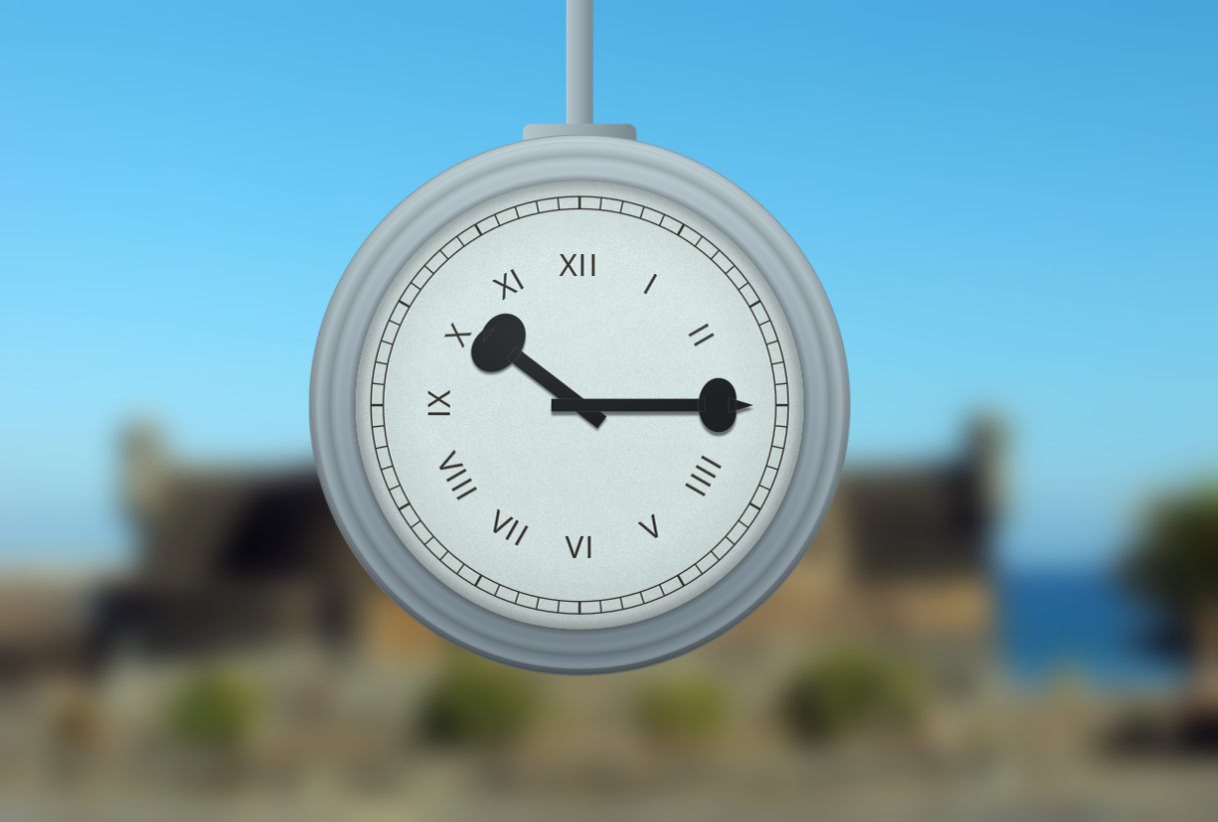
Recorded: {"hour": 10, "minute": 15}
